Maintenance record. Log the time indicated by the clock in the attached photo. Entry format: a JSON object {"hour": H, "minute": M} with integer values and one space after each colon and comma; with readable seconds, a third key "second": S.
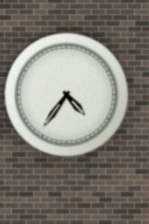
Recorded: {"hour": 4, "minute": 36}
